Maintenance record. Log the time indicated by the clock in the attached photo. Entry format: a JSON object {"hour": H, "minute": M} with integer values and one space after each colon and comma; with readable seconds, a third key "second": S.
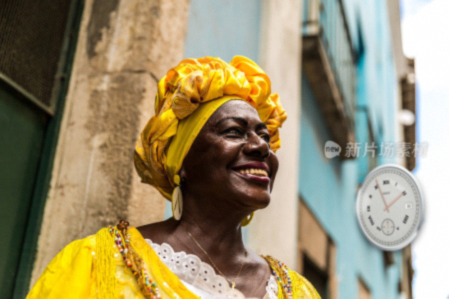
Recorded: {"hour": 1, "minute": 56}
